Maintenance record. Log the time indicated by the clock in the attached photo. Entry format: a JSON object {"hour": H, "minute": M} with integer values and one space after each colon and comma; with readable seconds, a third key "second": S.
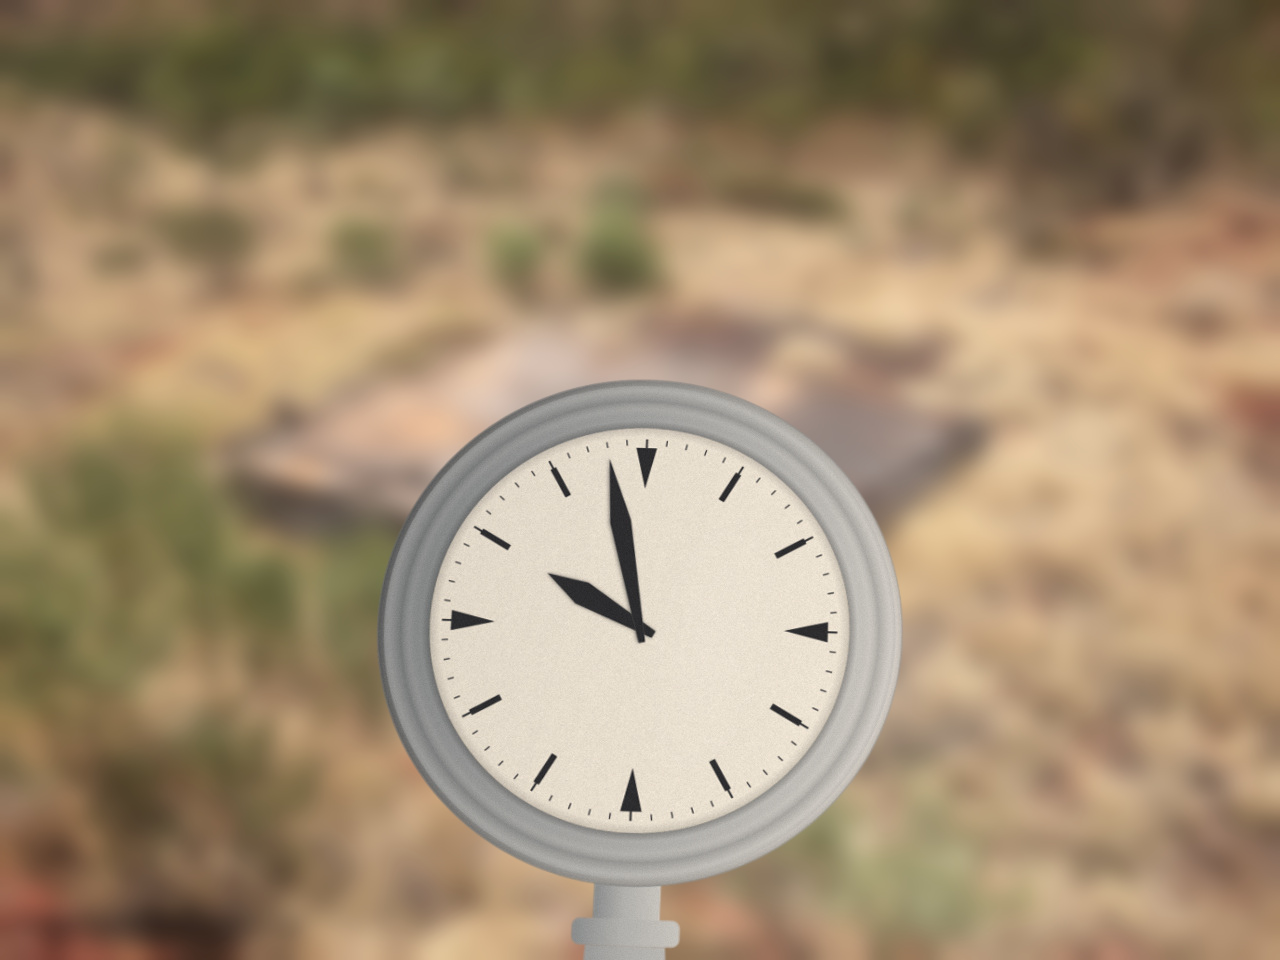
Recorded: {"hour": 9, "minute": 58}
